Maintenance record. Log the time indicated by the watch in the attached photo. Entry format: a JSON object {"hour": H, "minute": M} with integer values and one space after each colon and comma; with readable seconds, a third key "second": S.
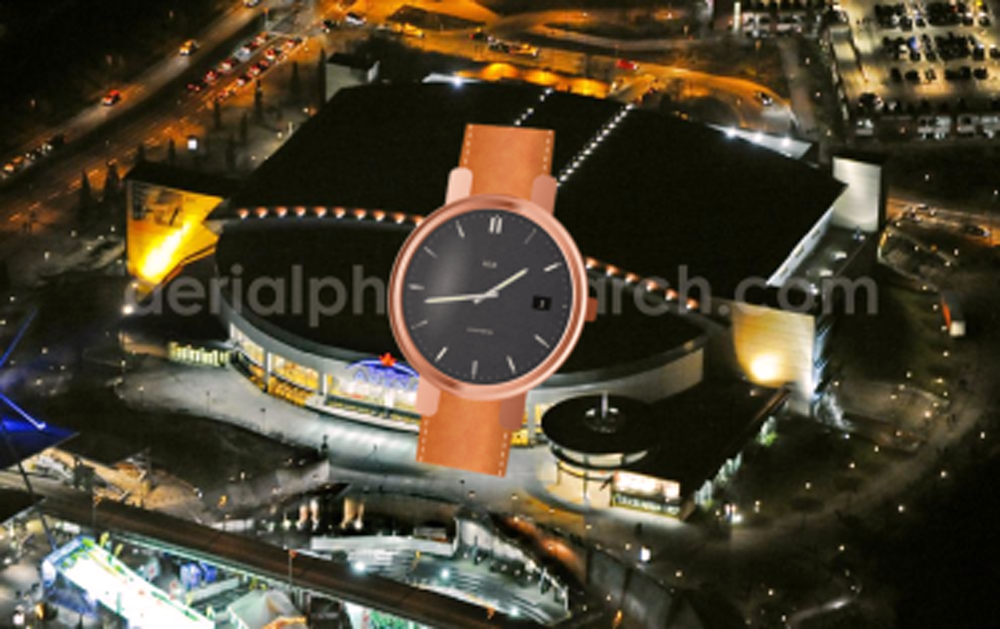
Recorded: {"hour": 1, "minute": 43}
